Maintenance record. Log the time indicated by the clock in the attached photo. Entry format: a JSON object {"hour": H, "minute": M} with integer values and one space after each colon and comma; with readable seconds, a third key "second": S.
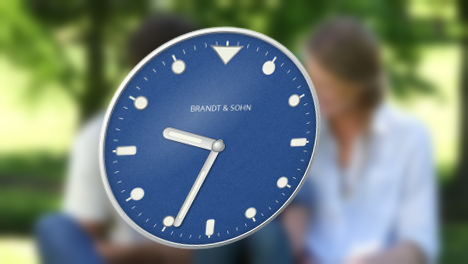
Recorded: {"hour": 9, "minute": 34}
